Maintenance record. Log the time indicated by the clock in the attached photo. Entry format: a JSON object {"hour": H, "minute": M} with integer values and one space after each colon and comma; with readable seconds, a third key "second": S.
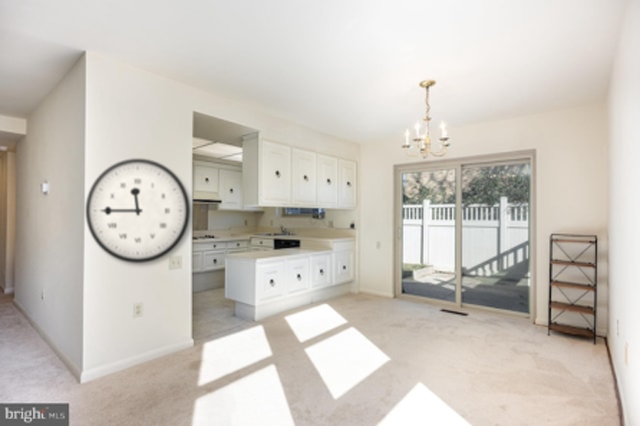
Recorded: {"hour": 11, "minute": 45}
